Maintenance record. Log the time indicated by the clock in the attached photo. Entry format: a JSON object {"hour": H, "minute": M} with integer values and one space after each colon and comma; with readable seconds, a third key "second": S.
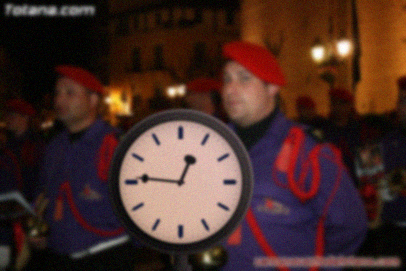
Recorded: {"hour": 12, "minute": 46}
